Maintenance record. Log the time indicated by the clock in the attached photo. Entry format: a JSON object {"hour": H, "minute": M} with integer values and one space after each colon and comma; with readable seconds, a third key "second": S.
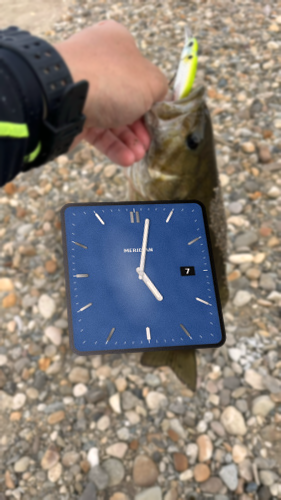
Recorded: {"hour": 5, "minute": 2}
